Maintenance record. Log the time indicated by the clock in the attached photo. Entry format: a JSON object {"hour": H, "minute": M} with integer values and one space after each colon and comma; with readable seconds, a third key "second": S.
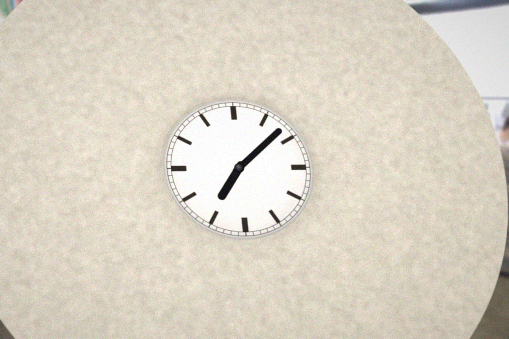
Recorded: {"hour": 7, "minute": 8}
